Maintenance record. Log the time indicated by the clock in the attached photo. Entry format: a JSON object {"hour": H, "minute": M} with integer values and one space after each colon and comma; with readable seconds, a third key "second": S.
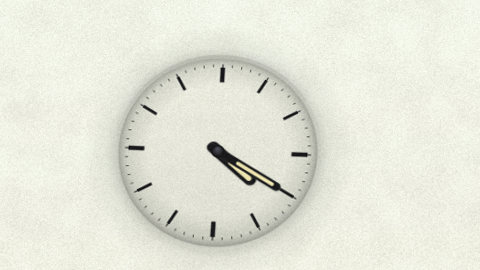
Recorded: {"hour": 4, "minute": 20}
